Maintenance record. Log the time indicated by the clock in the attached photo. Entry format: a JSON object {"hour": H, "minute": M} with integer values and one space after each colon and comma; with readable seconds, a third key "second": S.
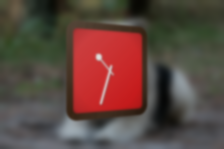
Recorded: {"hour": 10, "minute": 33}
